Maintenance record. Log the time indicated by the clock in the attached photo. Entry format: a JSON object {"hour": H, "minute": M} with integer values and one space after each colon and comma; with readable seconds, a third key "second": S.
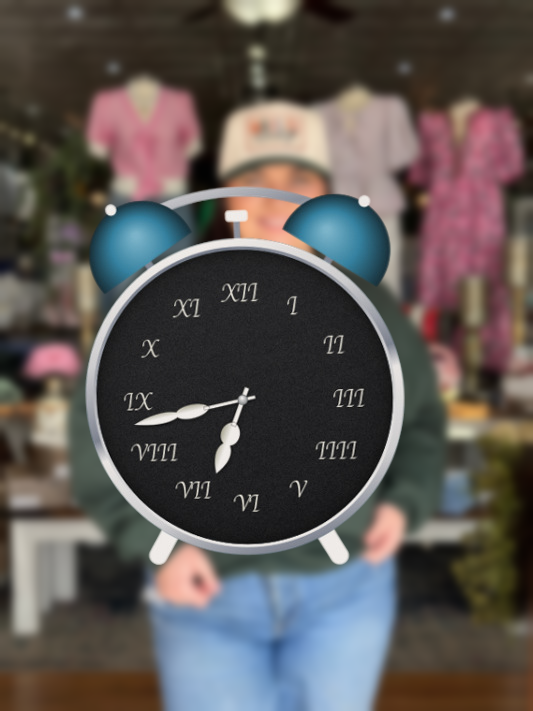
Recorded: {"hour": 6, "minute": 43}
